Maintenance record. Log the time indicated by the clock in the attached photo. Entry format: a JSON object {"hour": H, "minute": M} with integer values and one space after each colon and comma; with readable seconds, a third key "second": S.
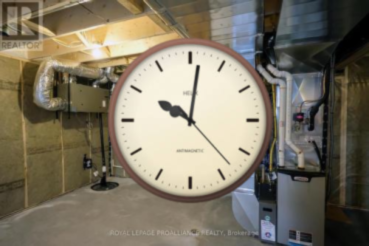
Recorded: {"hour": 10, "minute": 1, "second": 23}
